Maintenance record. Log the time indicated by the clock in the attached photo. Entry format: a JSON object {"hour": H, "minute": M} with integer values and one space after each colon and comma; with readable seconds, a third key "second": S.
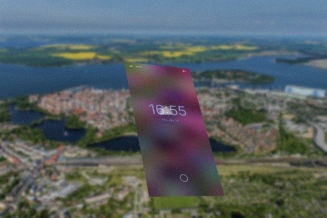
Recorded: {"hour": 16, "minute": 55}
